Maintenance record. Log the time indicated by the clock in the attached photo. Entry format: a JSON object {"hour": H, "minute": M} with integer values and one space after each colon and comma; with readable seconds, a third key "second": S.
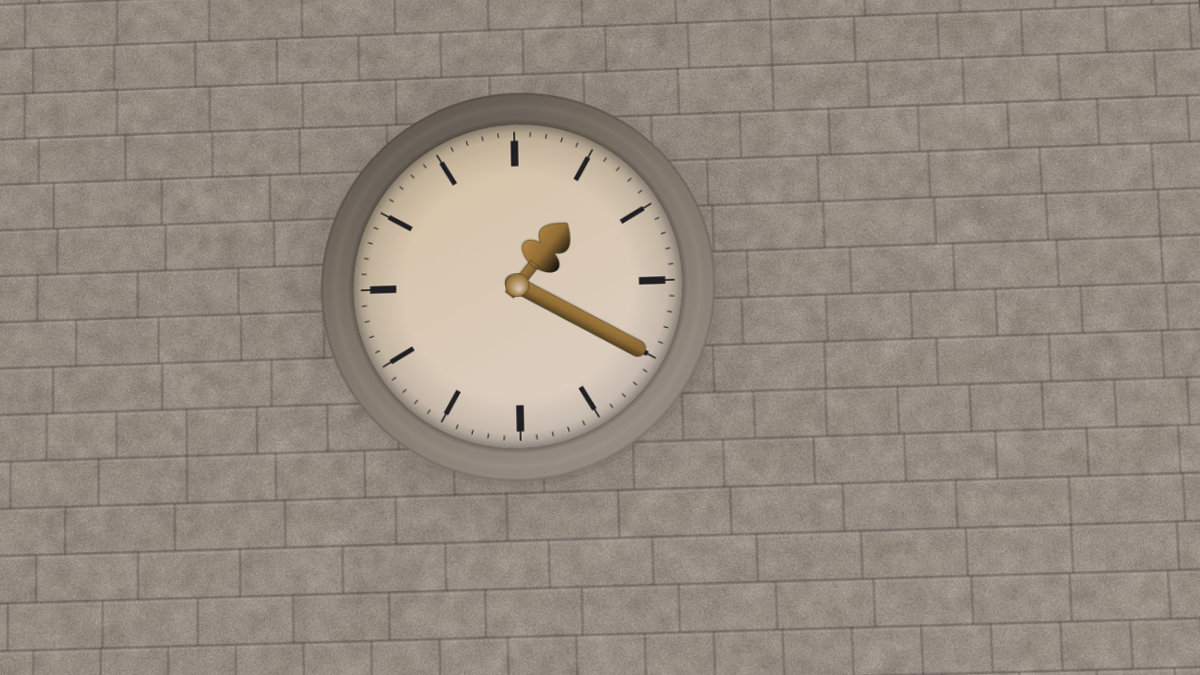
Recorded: {"hour": 1, "minute": 20}
